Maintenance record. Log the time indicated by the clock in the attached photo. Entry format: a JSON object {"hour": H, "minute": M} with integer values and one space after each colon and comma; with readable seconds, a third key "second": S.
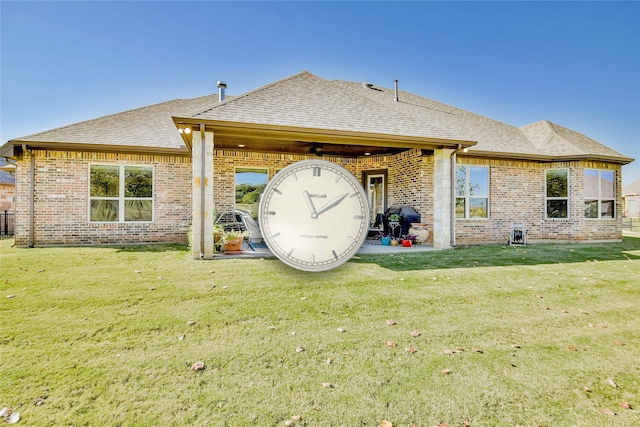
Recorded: {"hour": 11, "minute": 9}
